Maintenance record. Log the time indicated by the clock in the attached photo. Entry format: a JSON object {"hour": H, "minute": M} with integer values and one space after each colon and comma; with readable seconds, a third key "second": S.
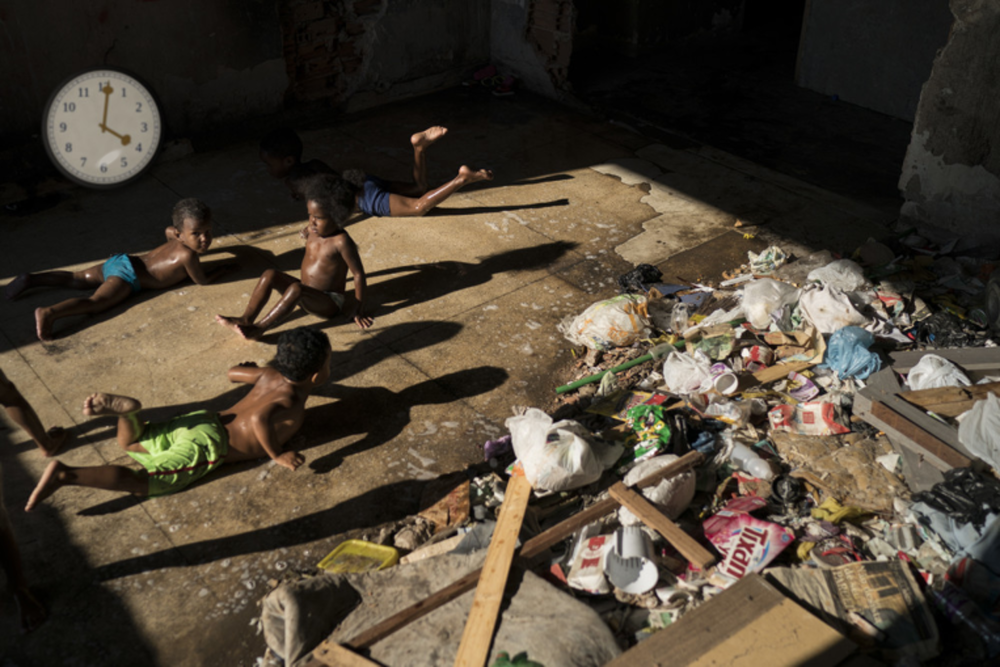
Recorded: {"hour": 4, "minute": 1}
